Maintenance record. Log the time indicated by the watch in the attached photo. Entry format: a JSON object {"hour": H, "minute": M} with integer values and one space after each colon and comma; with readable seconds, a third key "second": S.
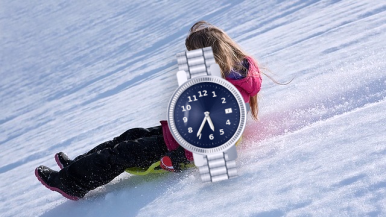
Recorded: {"hour": 5, "minute": 36}
